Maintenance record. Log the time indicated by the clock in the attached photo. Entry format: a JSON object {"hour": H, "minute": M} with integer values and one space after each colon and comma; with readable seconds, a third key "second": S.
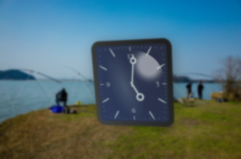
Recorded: {"hour": 5, "minute": 1}
